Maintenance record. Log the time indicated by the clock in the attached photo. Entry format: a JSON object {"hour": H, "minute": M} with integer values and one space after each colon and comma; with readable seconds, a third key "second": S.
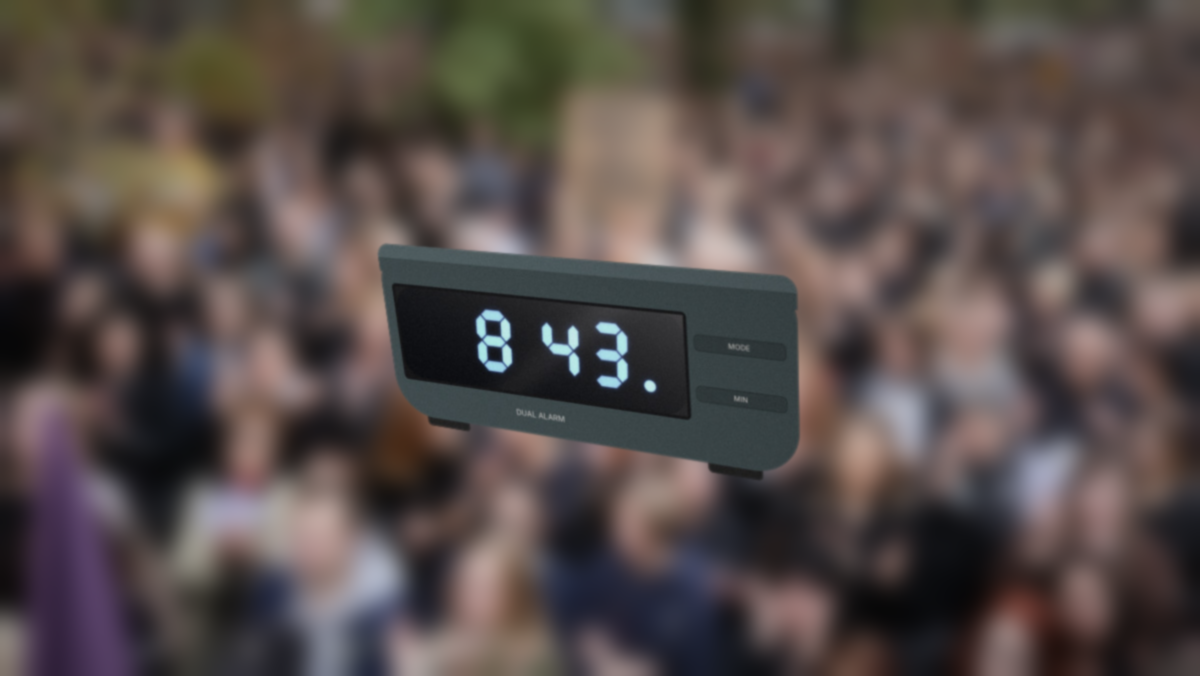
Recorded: {"hour": 8, "minute": 43}
